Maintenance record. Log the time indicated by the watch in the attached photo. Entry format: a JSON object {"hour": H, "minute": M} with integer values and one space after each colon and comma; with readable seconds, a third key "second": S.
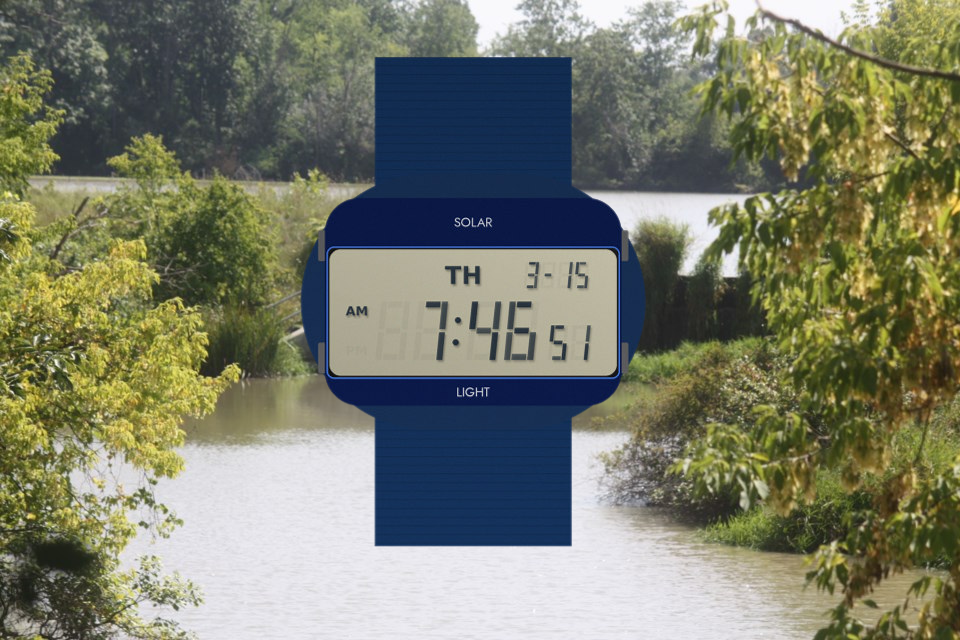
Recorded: {"hour": 7, "minute": 46, "second": 51}
